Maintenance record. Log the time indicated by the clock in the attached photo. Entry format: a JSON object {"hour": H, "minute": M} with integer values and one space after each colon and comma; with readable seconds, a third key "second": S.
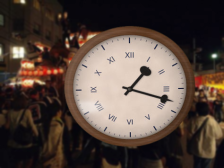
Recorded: {"hour": 1, "minute": 18}
